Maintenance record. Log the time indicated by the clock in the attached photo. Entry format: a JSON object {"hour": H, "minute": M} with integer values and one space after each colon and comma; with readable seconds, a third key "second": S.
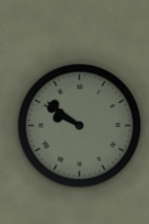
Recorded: {"hour": 9, "minute": 51}
